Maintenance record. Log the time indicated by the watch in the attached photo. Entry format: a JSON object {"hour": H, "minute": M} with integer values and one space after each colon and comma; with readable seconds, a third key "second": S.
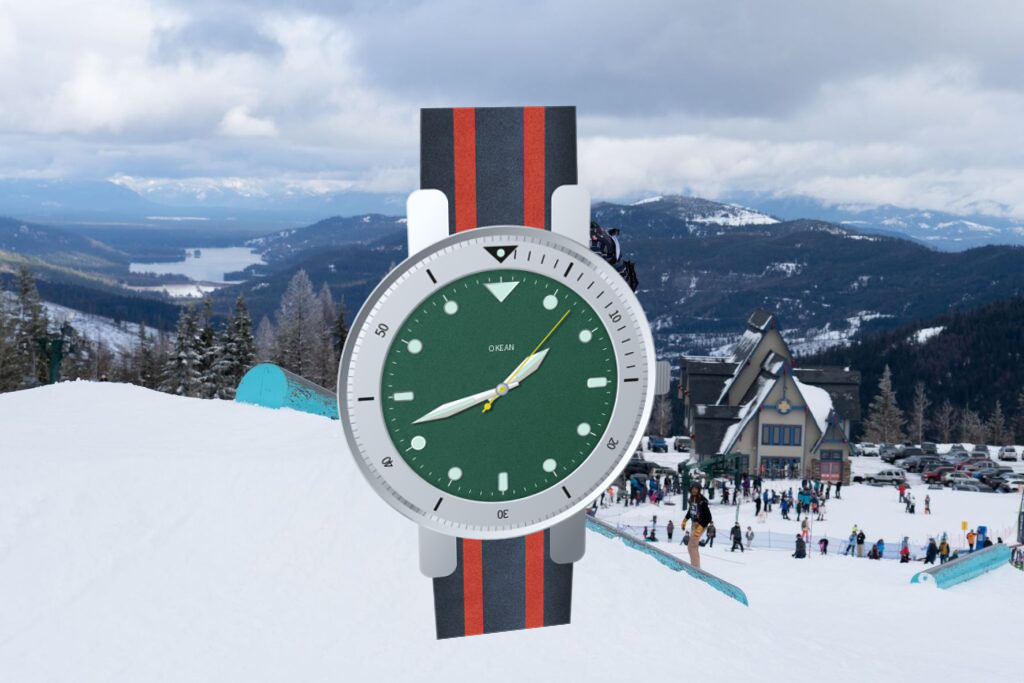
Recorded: {"hour": 1, "minute": 42, "second": 7}
